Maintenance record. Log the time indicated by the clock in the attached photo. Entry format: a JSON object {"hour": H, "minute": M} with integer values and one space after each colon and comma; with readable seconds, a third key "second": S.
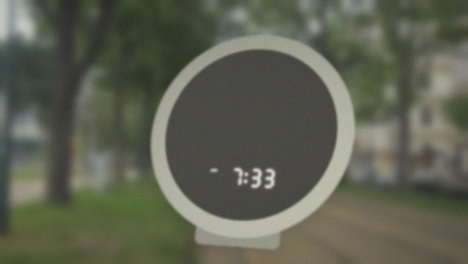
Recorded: {"hour": 7, "minute": 33}
